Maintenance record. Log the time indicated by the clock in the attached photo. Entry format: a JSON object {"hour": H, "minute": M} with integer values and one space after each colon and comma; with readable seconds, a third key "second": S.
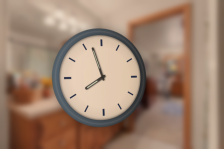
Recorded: {"hour": 7, "minute": 57}
